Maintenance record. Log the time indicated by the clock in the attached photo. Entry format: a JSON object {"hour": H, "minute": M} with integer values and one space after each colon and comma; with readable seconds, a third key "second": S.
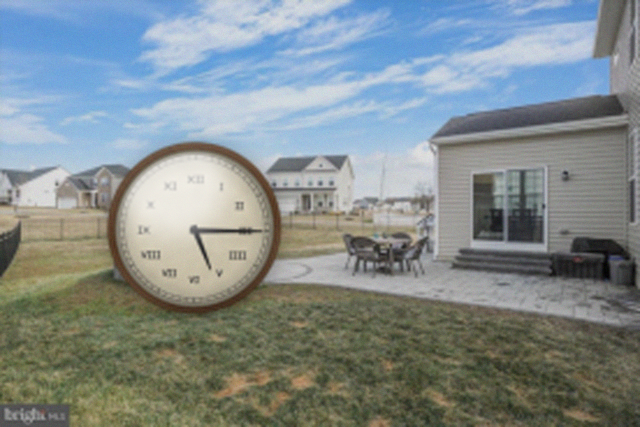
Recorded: {"hour": 5, "minute": 15}
